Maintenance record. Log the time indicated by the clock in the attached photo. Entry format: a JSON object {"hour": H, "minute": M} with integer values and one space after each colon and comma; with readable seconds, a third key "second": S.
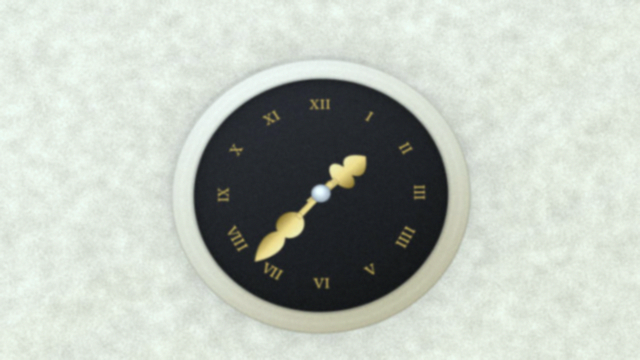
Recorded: {"hour": 1, "minute": 37}
